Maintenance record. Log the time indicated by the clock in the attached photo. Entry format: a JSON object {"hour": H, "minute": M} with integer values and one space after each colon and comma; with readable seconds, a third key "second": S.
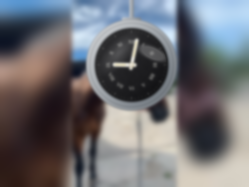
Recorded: {"hour": 9, "minute": 2}
